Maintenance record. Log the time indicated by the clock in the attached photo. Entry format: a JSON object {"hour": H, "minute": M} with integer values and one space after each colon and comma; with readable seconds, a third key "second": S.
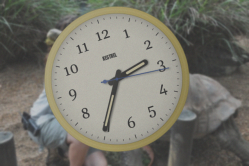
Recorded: {"hour": 2, "minute": 35, "second": 16}
